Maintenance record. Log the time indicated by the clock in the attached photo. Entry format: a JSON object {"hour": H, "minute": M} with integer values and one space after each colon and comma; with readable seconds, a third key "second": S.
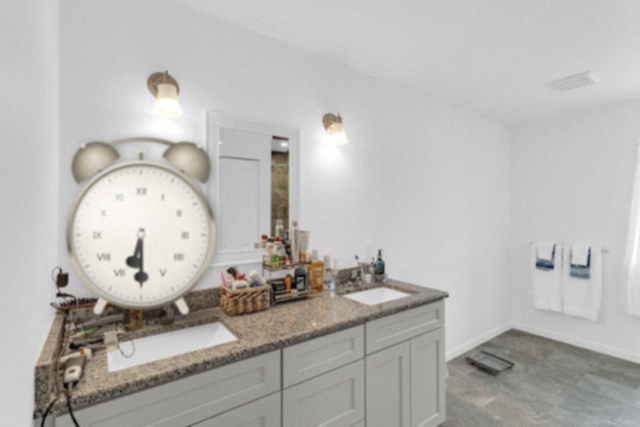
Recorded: {"hour": 6, "minute": 30}
